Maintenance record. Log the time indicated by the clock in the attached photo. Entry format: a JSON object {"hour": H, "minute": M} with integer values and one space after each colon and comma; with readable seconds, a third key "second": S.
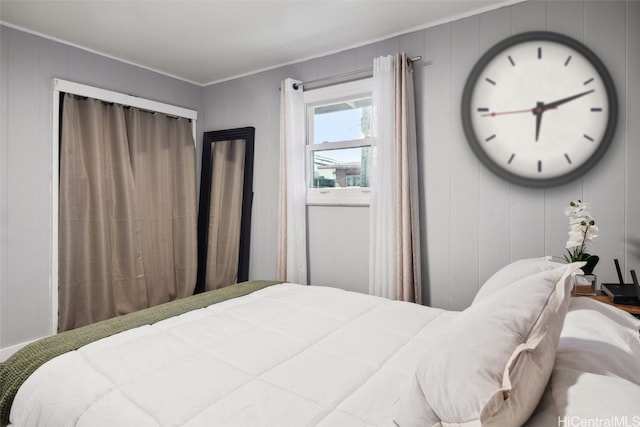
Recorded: {"hour": 6, "minute": 11, "second": 44}
